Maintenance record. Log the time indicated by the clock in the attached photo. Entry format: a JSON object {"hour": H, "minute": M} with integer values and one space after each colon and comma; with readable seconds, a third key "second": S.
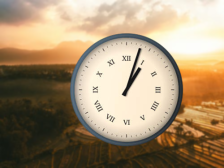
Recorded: {"hour": 1, "minute": 3}
